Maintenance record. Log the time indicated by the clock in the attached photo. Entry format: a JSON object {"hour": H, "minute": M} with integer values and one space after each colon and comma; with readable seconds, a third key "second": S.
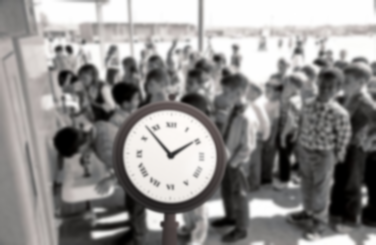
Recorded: {"hour": 1, "minute": 53}
